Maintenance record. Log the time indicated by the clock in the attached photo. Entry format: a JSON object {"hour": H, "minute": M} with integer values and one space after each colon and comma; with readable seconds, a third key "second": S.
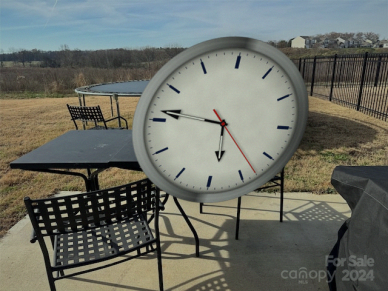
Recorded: {"hour": 5, "minute": 46, "second": 23}
